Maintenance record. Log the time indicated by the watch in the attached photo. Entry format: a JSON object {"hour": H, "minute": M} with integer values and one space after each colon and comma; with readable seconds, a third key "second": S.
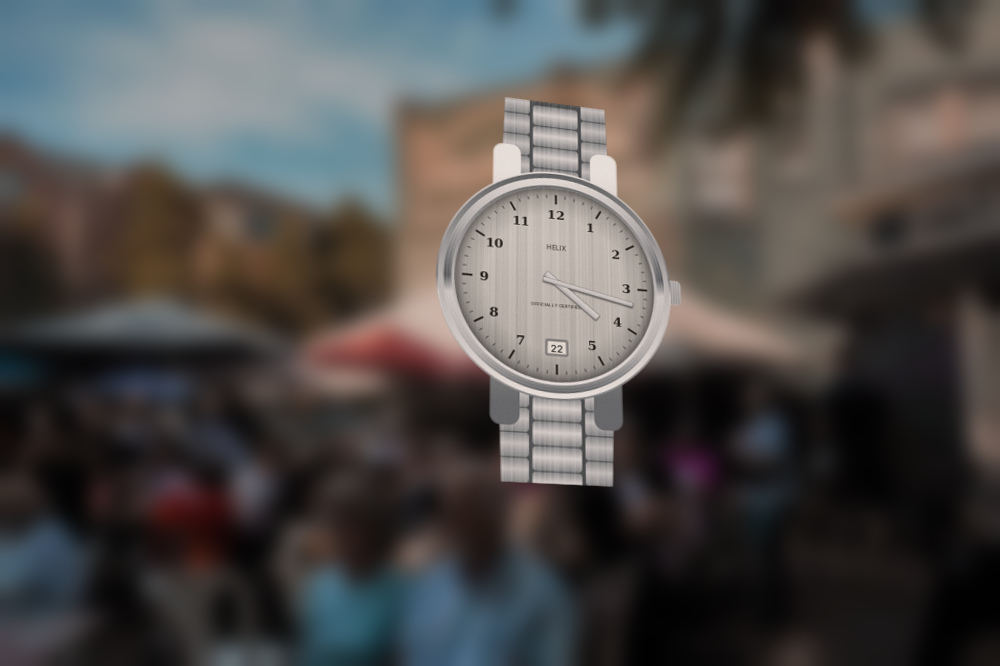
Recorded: {"hour": 4, "minute": 17}
